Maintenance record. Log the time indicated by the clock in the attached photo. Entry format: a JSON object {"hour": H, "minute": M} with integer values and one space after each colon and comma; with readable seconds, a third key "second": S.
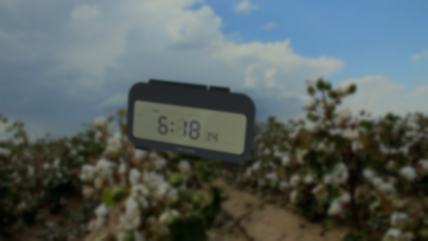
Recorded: {"hour": 6, "minute": 18}
